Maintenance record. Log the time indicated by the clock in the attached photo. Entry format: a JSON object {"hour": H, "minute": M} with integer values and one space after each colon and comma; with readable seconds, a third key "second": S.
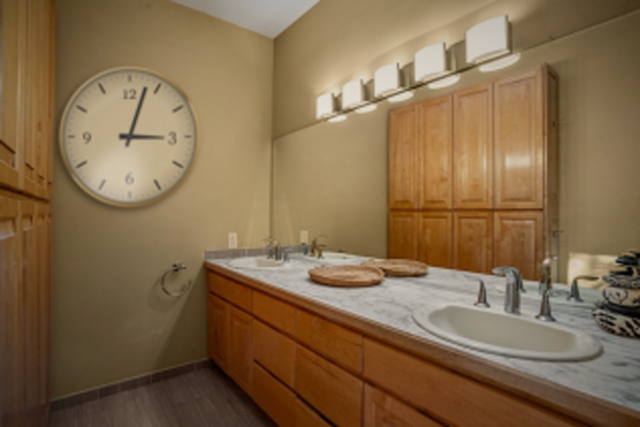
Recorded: {"hour": 3, "minute": 3}
